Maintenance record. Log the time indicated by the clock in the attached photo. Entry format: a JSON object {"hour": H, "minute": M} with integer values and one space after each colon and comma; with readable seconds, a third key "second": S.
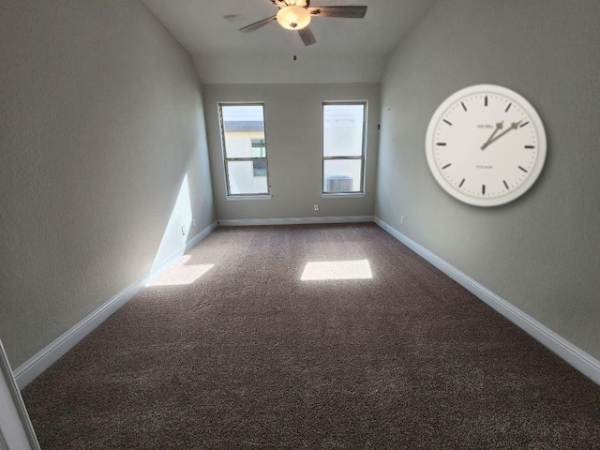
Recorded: {"hour": 1, "minute": 9}
